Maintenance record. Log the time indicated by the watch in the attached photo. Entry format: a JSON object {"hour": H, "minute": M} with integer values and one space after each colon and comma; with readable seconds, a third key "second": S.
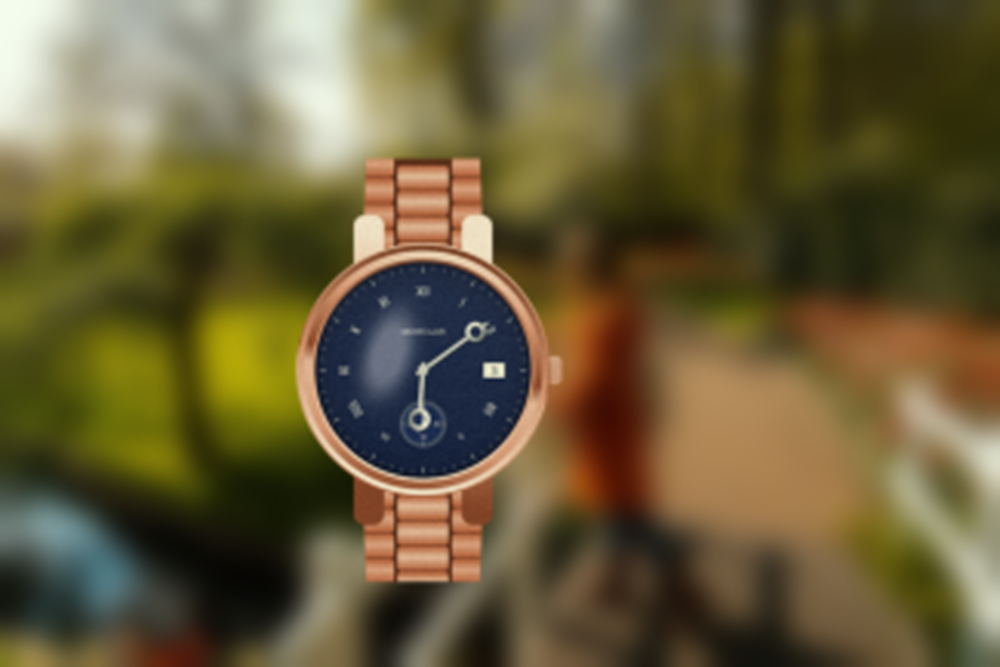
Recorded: {"hour": 6, "minute": 9}
